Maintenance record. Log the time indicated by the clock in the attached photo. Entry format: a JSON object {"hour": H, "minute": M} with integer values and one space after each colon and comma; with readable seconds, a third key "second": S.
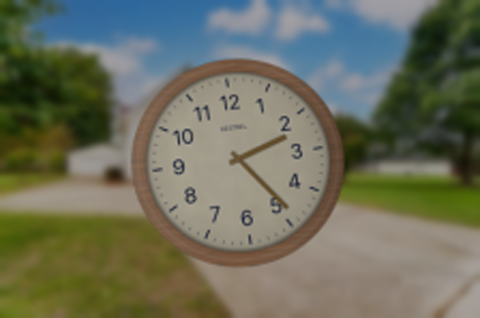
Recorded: {"hour": 2, "minute": 24}
